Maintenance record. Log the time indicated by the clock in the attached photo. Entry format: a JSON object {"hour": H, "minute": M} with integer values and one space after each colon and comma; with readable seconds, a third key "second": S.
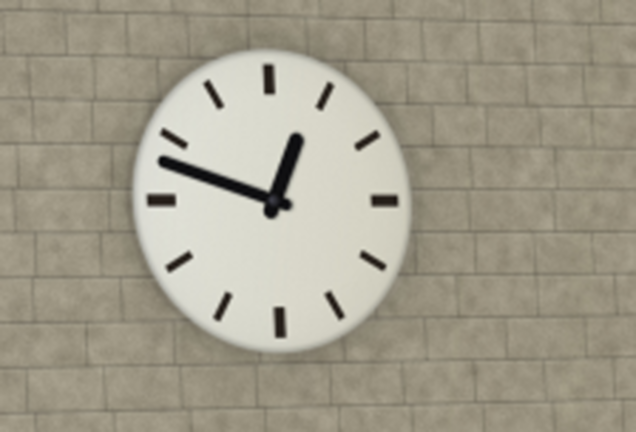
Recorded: {"hour": 12, "minute": 48}
